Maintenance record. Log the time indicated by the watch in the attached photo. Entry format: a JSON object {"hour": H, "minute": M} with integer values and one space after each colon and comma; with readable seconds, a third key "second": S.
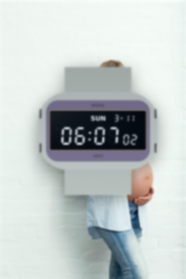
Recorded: {"hour": 6, "minute": 7, "second": 2}
